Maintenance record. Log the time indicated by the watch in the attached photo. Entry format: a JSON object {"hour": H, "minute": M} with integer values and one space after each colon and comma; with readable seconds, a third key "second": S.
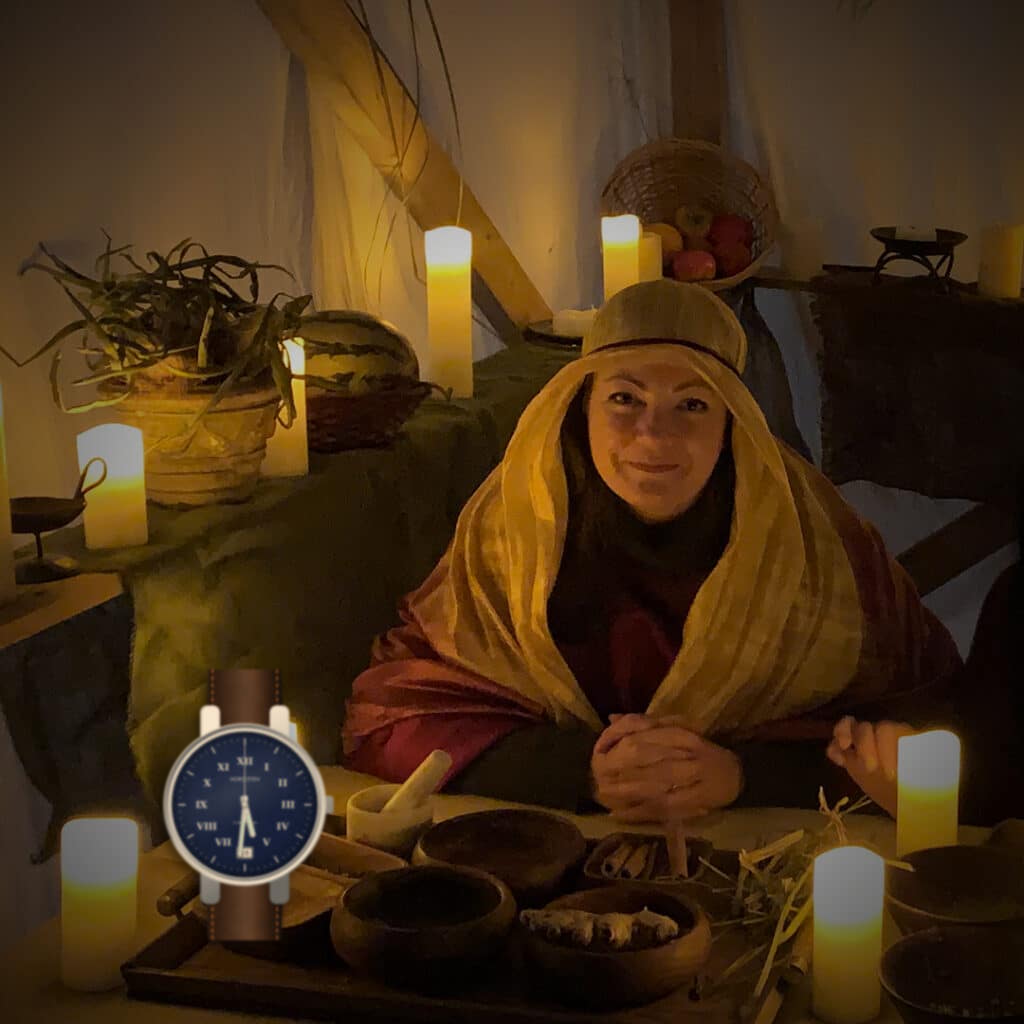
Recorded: {"hour": 5, "minute": 31, "second": 0}
